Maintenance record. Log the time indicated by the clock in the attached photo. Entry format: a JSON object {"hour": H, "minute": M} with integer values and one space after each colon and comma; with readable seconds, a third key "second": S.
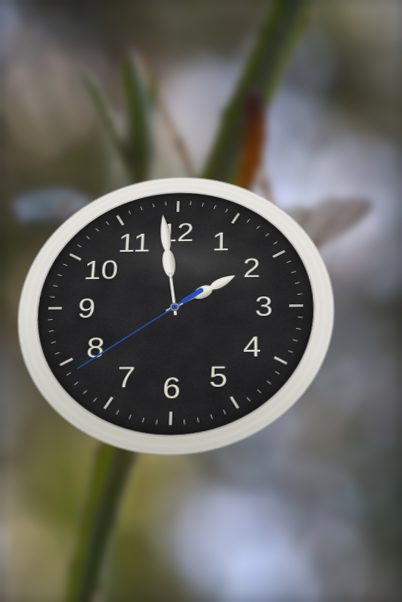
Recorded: {"hour": 1, "minute": 58, "second": 39}
